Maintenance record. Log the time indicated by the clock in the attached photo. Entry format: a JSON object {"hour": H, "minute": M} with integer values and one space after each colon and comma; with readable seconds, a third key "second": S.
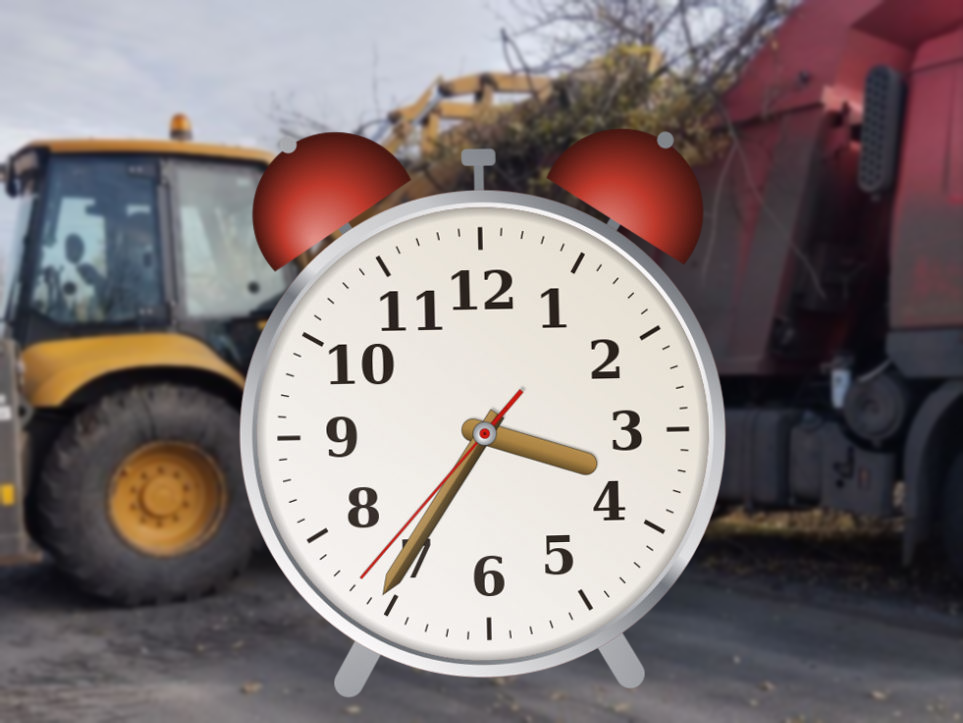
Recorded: {"hour": 3, "minute": 35, "second": 37}
